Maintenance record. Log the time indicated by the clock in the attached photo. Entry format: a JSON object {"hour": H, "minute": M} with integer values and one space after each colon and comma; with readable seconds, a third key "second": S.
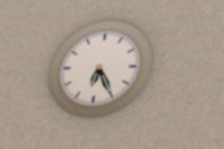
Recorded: {"hour": 6, "minute": 25}
